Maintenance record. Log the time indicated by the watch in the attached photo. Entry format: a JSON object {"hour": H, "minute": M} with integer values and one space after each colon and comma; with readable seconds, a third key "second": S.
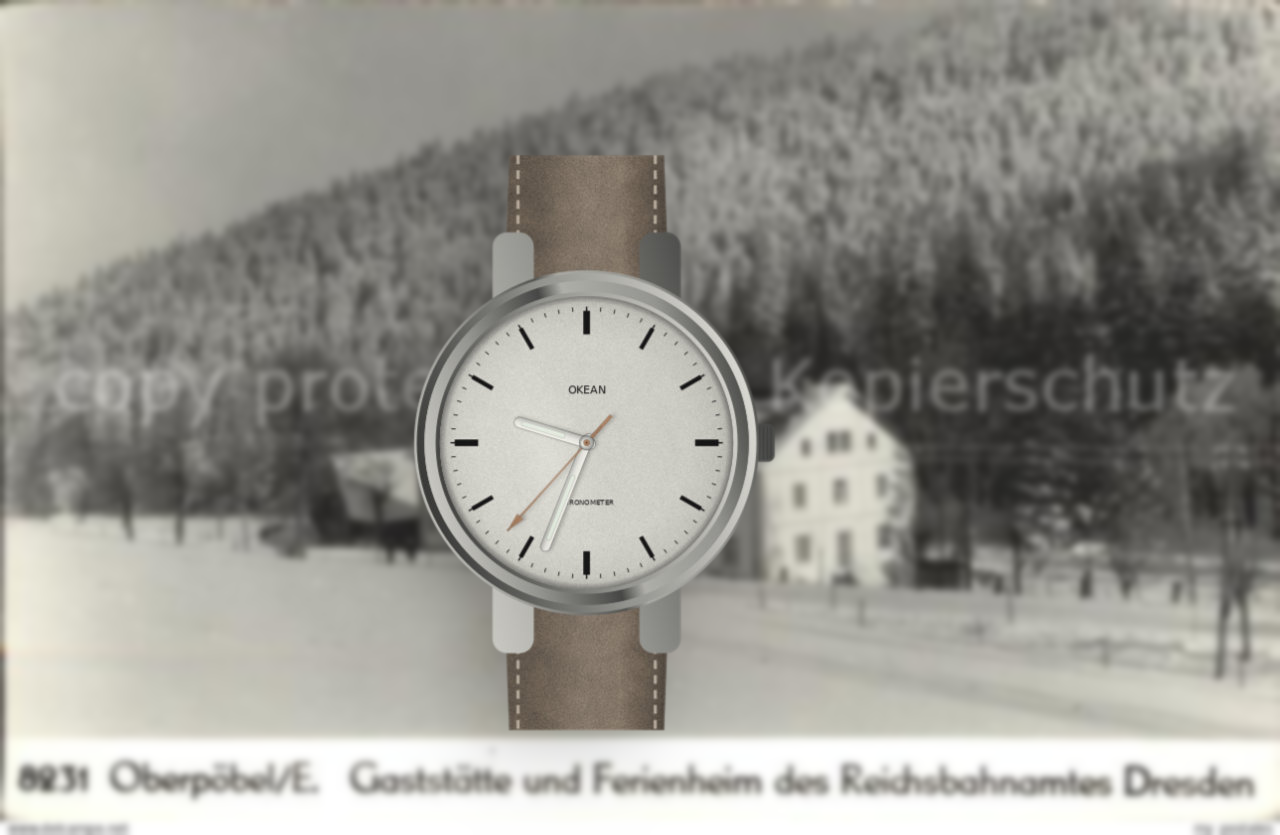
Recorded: {"hour": 9, "minute": 33, "second": 37}
